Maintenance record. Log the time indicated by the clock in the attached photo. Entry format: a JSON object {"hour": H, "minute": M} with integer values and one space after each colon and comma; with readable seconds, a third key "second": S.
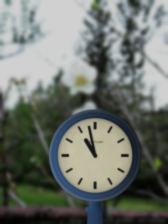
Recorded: {"hour": 10, "minute": 58}
